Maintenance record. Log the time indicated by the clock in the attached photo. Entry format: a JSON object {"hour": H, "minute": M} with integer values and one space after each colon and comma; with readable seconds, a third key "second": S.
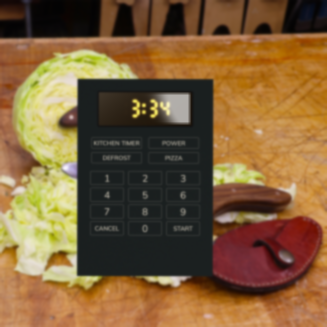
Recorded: {"hour": 3, "minute": 34}
